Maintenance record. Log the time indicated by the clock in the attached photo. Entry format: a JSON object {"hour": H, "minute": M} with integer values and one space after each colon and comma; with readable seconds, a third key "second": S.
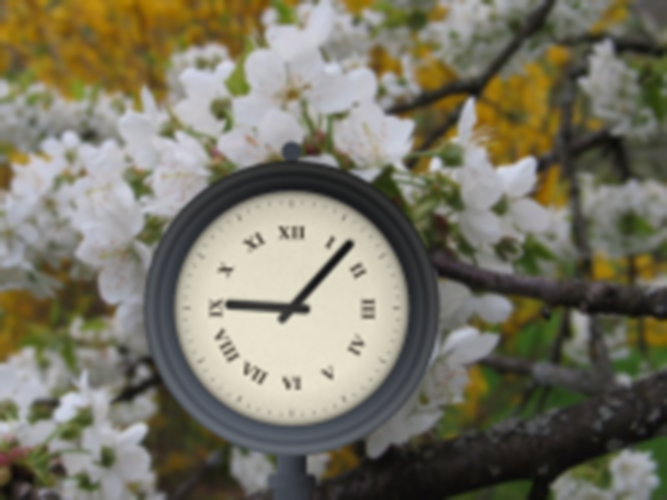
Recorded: {"hour": 9, "minute": 7}
